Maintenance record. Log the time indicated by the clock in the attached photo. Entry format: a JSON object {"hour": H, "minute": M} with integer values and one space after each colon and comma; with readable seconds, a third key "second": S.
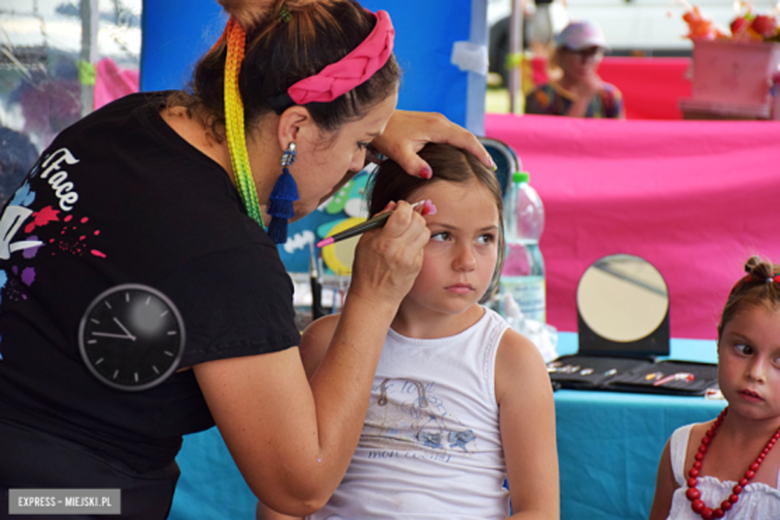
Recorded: {"hour": 10, "minute": 47}
